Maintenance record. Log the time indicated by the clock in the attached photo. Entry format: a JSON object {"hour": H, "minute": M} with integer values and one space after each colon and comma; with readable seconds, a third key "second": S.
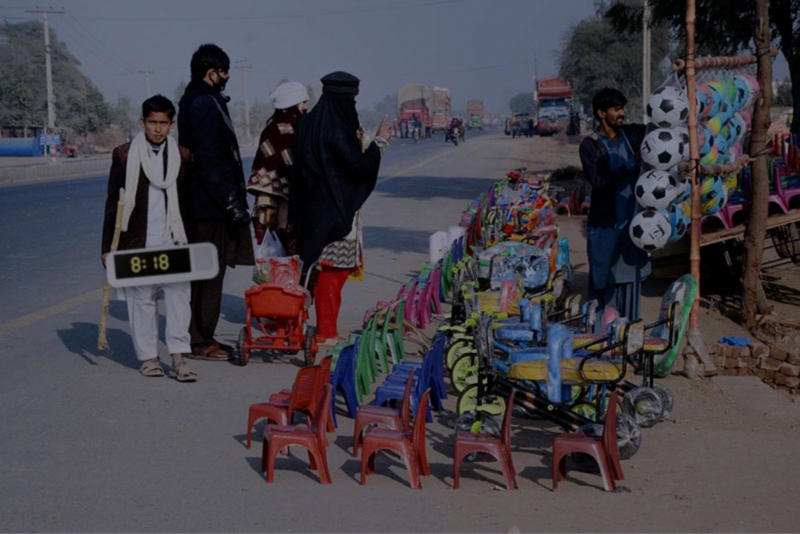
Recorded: {"hour": 8, "minute": 18}
